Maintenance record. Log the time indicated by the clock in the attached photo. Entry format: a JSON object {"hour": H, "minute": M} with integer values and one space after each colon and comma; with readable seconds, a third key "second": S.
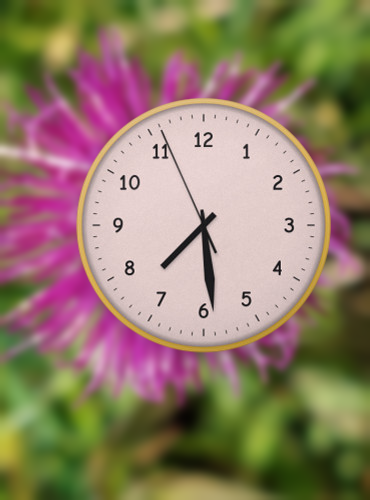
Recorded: {"hour": 7, "minute": 28, "second": 56}
